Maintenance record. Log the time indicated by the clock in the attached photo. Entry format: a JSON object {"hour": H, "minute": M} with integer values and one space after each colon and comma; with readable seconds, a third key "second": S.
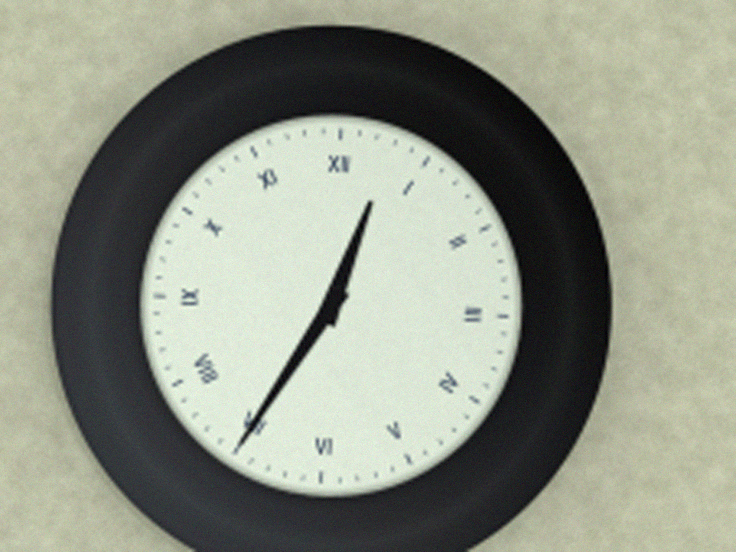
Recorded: {"hour": 12, "minute": 35}
